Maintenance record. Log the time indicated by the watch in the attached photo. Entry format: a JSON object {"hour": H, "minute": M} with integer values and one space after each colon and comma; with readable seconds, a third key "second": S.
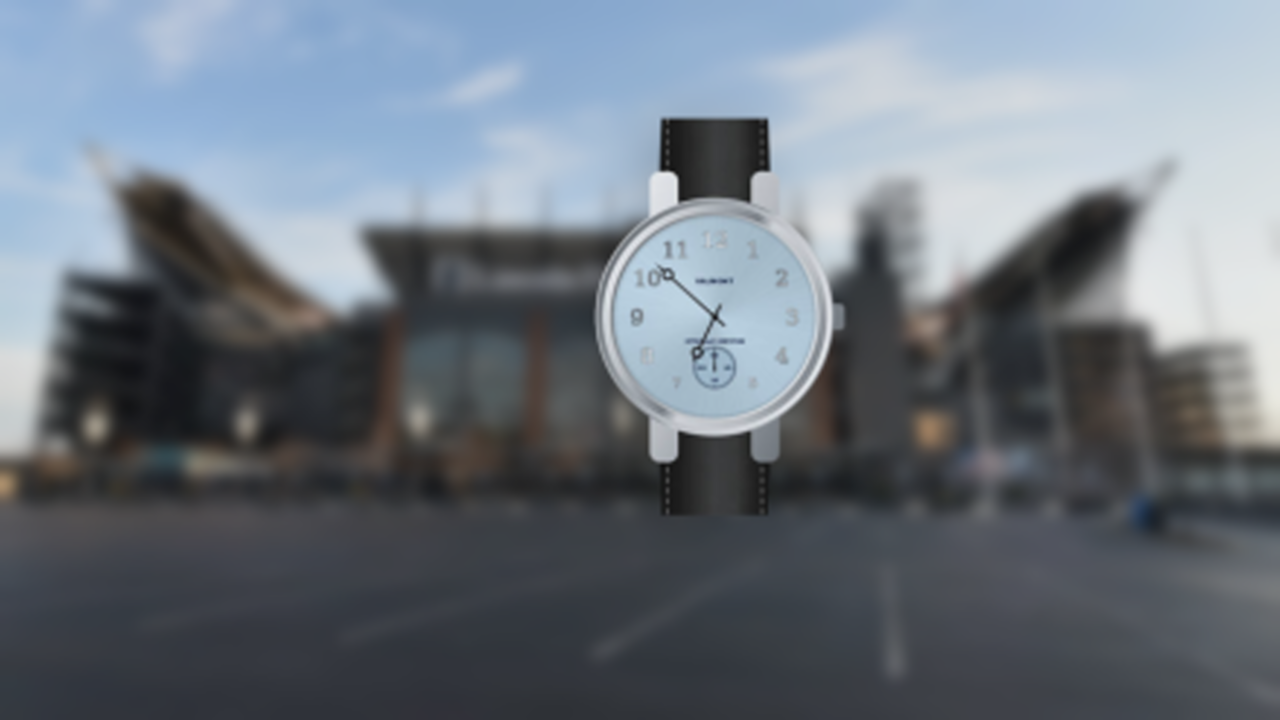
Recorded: {"hour": 6, "minute": 52}
